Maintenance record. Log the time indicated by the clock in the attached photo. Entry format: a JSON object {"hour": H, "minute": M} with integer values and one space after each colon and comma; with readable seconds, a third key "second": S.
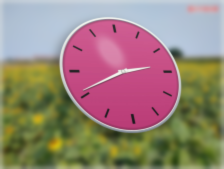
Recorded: {"hour": 2, "minute": 41}
